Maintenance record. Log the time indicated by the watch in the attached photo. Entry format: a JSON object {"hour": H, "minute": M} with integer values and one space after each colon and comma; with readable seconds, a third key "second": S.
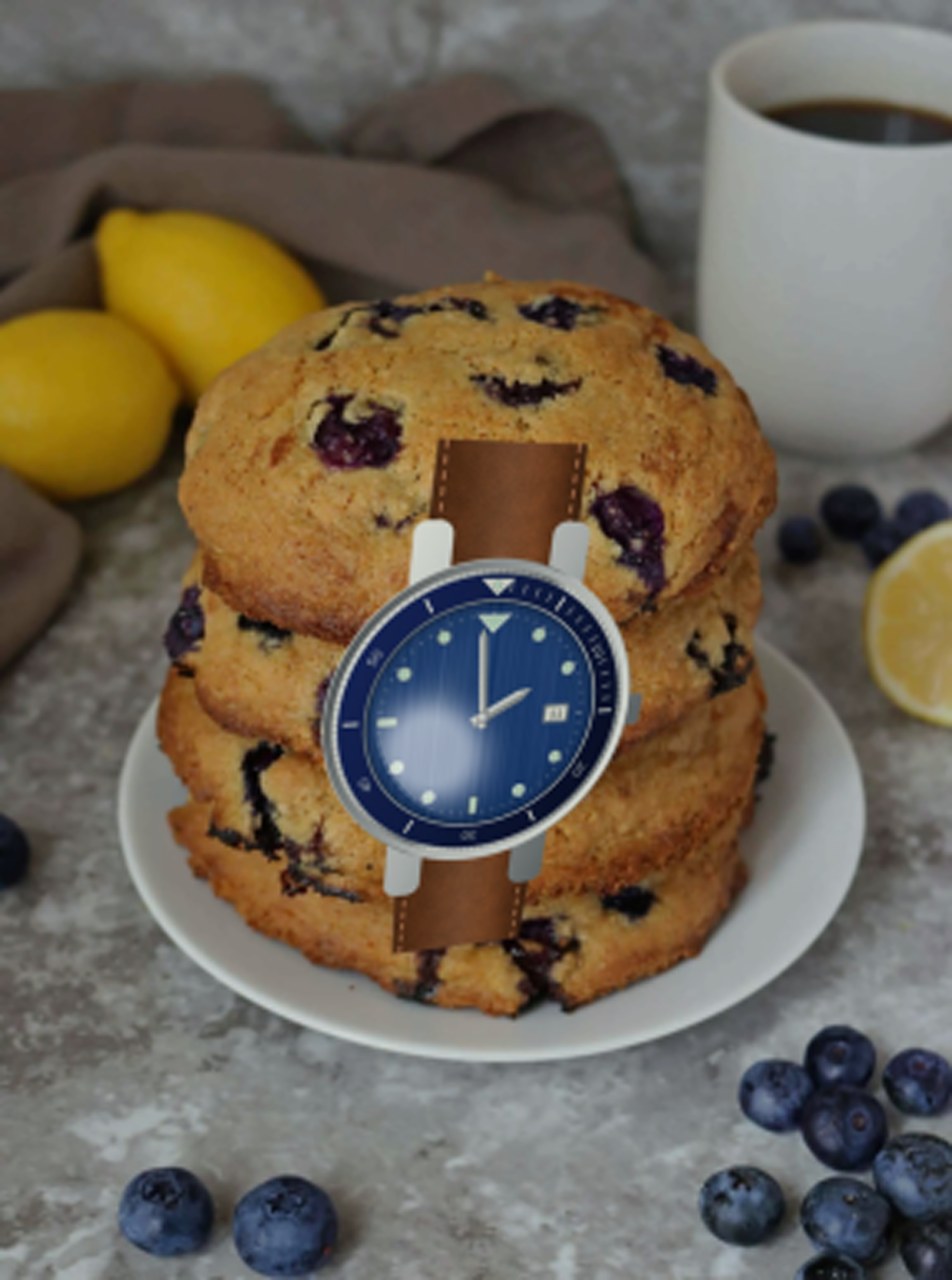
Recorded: {"hour": 1, "minute": 59}
